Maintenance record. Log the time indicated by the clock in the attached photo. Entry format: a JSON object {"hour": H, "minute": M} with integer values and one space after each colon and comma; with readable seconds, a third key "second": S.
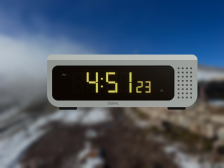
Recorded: {"hour": 4, "minute": 51, "second": 23}
